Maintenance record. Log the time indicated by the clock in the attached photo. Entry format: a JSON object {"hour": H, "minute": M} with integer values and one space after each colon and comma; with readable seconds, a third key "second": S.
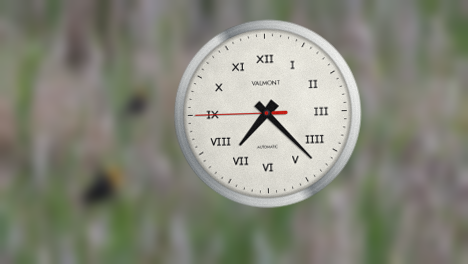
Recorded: {"hour": 7, "minute": 22, "second": 45}
